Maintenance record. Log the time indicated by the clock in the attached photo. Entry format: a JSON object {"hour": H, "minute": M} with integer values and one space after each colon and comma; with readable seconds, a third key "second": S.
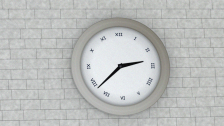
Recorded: {"hour": 2, "minute": 38}
